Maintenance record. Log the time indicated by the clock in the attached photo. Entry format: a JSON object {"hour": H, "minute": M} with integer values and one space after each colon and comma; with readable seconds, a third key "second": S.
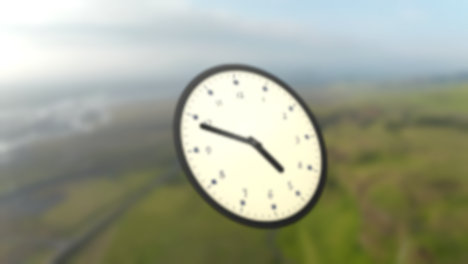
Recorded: {"hour": 4, "minute": 49}
